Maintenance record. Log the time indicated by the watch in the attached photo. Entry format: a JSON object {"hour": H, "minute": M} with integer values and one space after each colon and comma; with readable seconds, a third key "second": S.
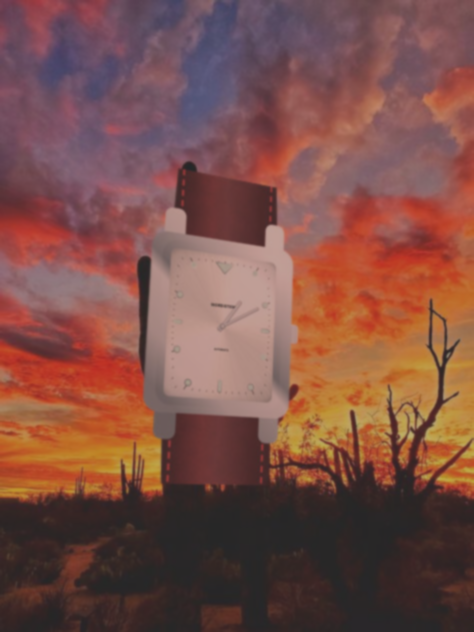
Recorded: {"hour": 1, "minute": 10}
